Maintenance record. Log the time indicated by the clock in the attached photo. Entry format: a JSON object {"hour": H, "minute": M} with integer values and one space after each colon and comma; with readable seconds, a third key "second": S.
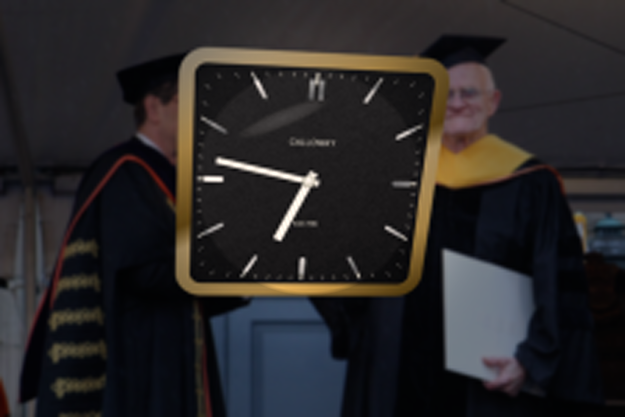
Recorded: {"hour": 6, "minute": 47}
